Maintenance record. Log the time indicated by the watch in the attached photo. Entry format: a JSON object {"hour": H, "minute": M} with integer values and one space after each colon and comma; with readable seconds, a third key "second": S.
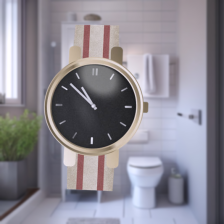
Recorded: {"hour": 10, "minute": 52}
